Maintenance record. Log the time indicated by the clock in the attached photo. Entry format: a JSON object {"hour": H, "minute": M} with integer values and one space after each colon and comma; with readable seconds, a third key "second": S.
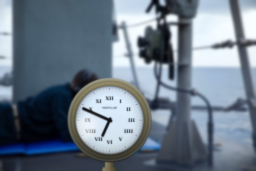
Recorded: {"hour": 6, "minute": 49}
